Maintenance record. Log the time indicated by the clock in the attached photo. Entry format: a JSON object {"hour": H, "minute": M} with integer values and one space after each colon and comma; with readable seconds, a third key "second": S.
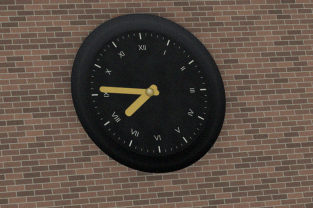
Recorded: {"hour": 7, "minute": 46}
